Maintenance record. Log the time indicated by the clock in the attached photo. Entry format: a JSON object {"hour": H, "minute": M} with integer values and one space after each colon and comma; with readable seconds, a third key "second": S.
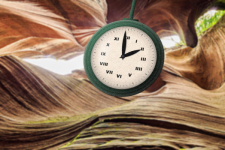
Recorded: {"hour": 1, "minute": 59}
